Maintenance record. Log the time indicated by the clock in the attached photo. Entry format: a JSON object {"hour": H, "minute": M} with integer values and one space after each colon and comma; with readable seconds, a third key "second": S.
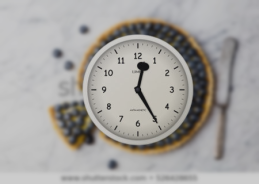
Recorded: {"hour": 12, "minute": 25}
